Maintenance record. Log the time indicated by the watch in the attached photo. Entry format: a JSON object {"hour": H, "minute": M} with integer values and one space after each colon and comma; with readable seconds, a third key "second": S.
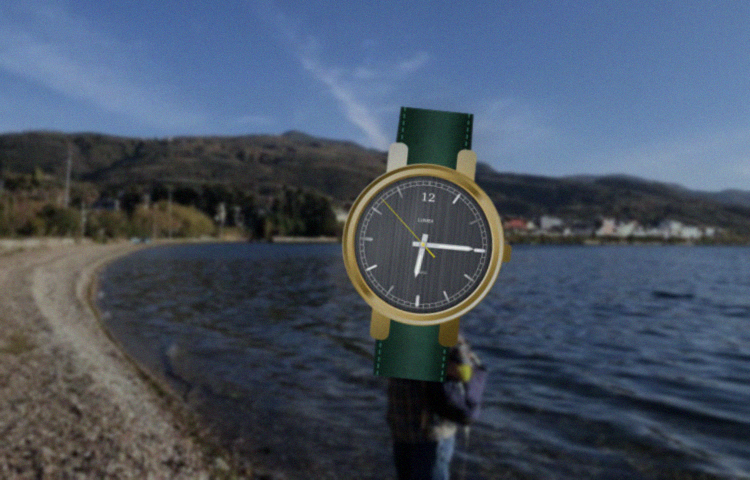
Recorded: {"hour": 6, "minute": 14, "second": 52}
